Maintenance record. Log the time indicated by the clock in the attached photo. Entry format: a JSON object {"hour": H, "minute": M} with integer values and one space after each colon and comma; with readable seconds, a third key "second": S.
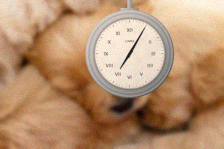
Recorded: {"hour": 7, "minute": 5}
